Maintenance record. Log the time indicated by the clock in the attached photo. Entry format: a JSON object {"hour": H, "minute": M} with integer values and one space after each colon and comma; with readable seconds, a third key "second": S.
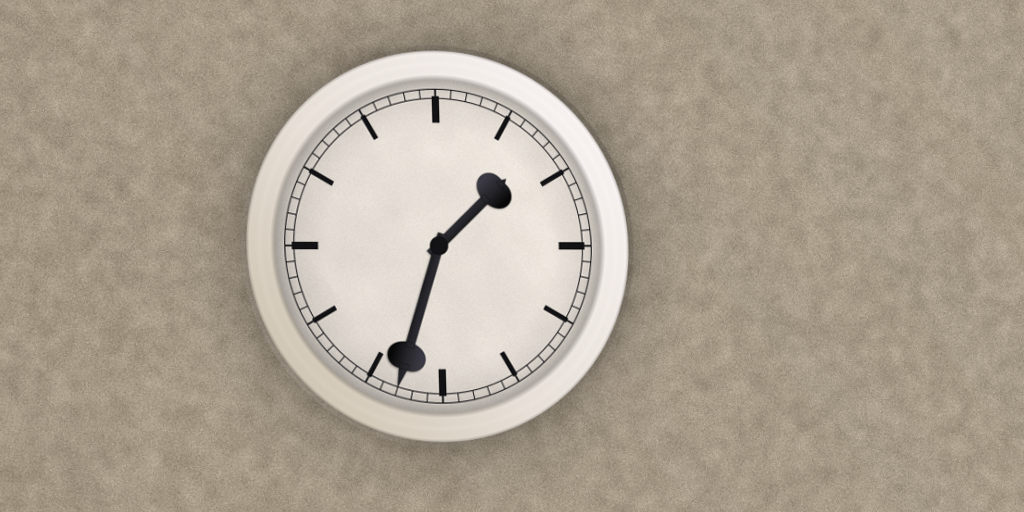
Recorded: {"hour": 1, "minute": 33}
